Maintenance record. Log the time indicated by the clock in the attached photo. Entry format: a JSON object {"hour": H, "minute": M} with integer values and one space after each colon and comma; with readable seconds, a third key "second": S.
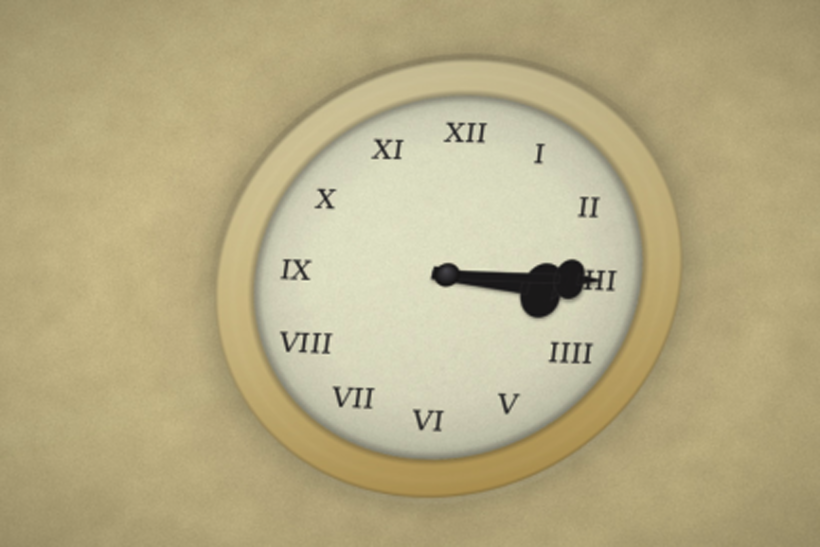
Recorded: {"hour": 3, "minute": 15}
